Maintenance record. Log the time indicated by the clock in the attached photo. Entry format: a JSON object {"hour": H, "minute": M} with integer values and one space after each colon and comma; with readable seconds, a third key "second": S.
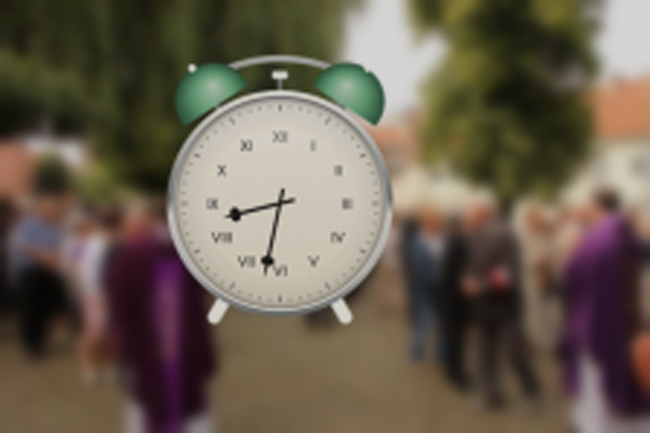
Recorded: {"hour": 8, "minute": 32}
